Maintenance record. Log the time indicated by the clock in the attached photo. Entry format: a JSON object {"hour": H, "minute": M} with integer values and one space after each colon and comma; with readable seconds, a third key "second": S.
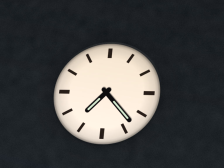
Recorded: {"hour": 7, "minute": 23}
